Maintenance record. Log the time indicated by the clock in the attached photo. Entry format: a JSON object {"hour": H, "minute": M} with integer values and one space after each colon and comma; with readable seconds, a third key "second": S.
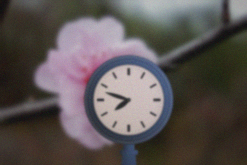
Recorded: {"hour": 7, "minute": 48}
